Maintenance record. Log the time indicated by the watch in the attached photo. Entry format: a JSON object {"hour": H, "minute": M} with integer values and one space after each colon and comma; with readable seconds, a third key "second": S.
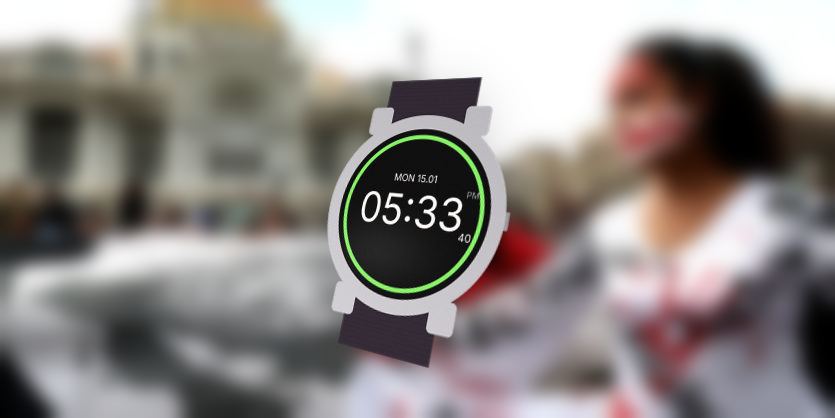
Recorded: {"hour": 5, "minute": 33, "second": 40}
